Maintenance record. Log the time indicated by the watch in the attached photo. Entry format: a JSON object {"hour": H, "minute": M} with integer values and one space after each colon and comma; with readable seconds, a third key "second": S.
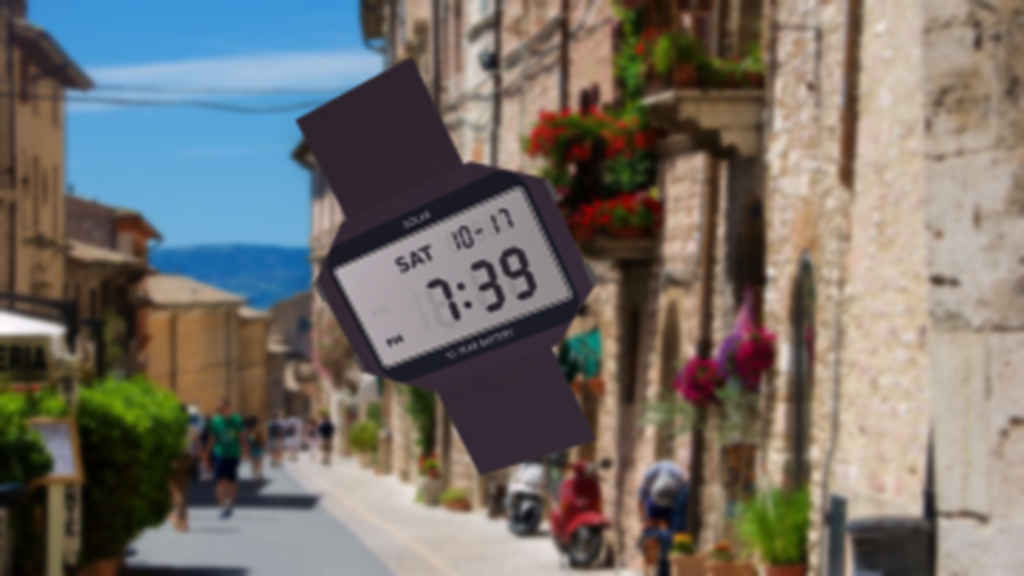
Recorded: {"hour": 7, "minute": 39}
